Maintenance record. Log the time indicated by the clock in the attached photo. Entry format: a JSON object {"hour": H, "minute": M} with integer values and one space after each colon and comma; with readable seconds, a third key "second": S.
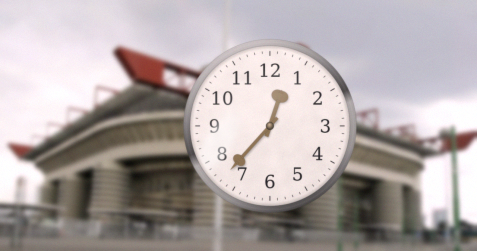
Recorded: {"hour": 12, "minute": 37}
